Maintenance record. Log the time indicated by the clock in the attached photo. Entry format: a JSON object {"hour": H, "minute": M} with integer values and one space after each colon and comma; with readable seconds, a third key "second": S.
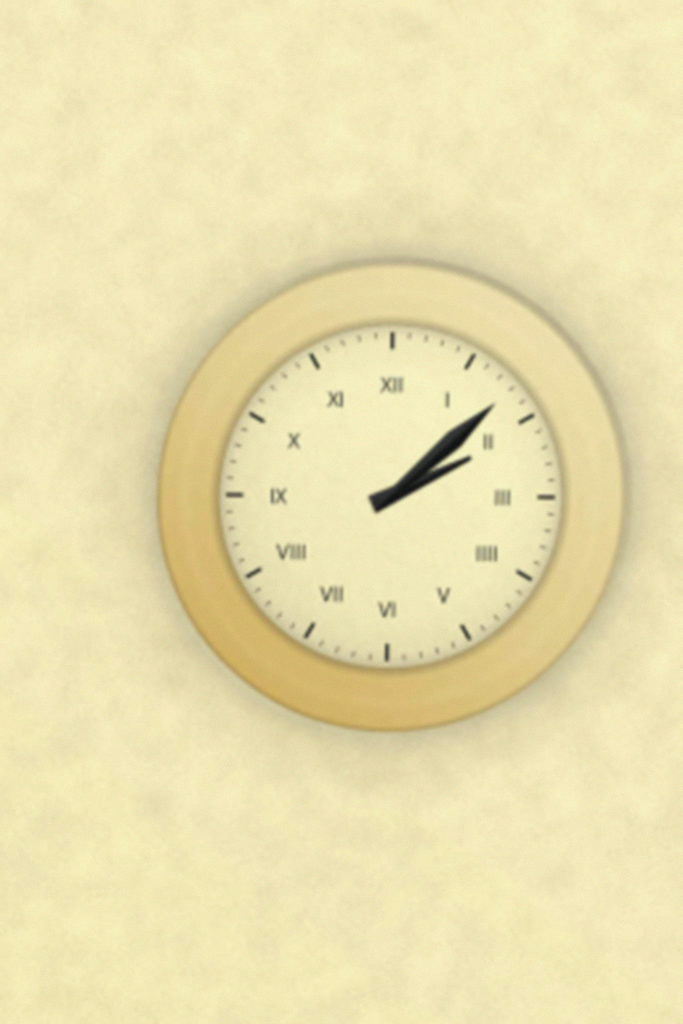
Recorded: {"hour": 2, "minute": 8}
